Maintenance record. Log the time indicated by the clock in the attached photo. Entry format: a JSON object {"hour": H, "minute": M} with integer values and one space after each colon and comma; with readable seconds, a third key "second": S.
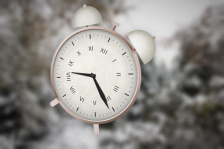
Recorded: {"hour": 8, "minute": 21}
